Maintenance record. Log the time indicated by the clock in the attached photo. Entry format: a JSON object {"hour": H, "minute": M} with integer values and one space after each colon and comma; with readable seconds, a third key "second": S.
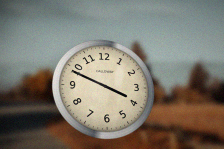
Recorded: {"hour": 3, "minute": 49}
